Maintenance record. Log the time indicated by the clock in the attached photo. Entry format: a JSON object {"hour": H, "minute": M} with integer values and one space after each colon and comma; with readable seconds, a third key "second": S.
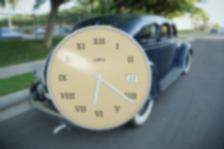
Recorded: {"hour": 6, "minute": 21}
